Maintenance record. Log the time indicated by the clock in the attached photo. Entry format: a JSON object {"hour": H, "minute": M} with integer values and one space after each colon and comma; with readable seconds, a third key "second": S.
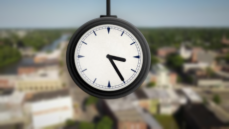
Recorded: {"hour": 3, "minute": 25}
